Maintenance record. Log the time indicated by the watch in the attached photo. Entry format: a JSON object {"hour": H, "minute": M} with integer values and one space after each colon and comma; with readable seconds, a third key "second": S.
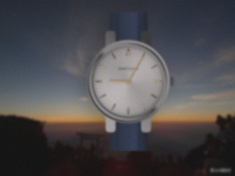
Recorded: {"hour": 9, "minute": 5}
